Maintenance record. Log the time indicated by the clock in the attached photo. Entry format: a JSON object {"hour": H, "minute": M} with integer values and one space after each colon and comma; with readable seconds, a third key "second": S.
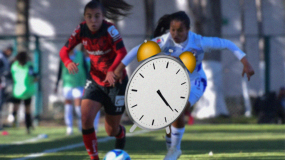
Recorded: {"hour": 4, "minute": 21}
